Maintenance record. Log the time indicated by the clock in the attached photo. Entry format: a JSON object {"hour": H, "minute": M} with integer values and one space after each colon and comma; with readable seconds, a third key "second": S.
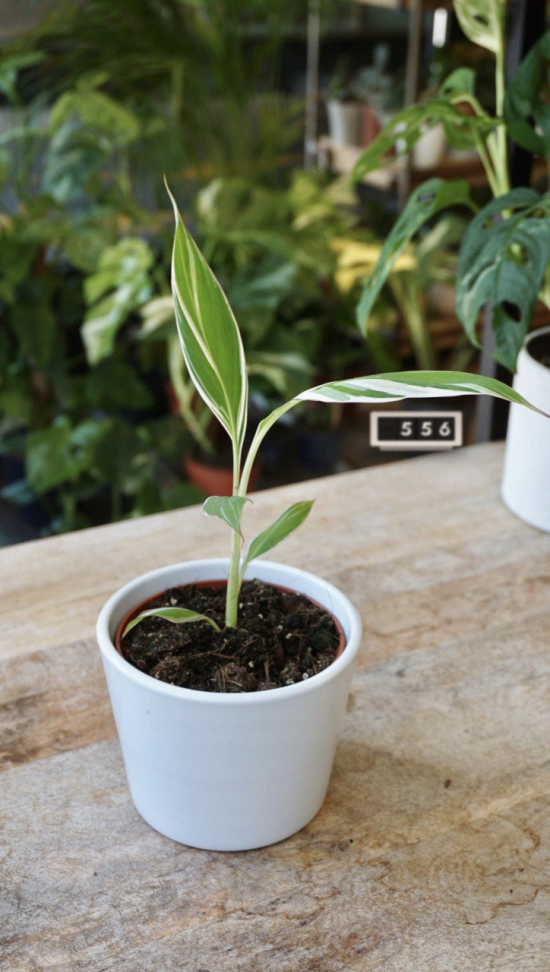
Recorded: {"hour": 5, "minute": 56}
